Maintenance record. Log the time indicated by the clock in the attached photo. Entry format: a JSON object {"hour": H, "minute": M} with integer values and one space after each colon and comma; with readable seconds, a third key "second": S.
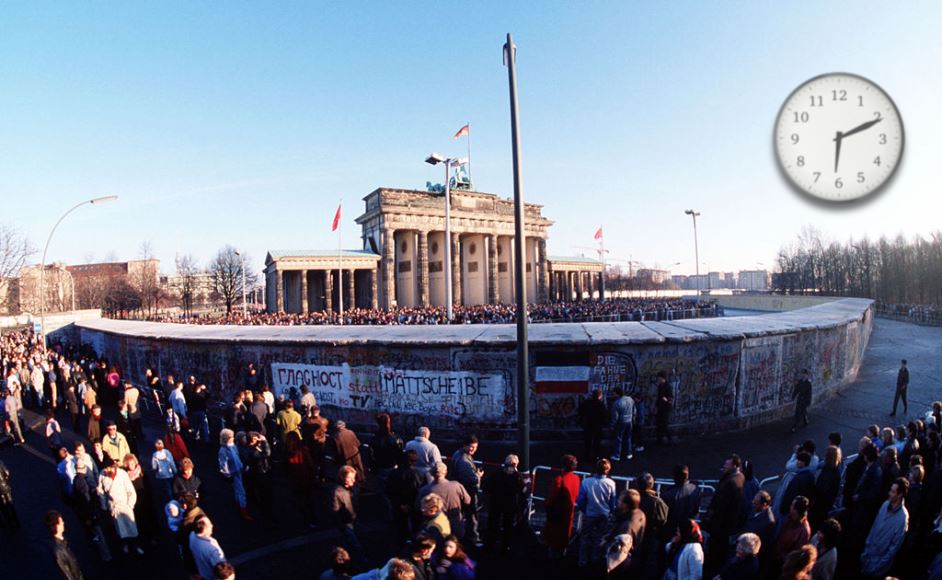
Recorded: {"hour": 6, "minute": 11}
